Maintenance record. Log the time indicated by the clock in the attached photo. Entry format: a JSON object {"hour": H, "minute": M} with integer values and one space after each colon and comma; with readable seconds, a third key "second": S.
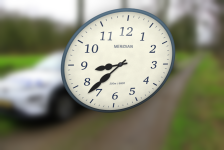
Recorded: {"hour": 8, "minute": 37}
